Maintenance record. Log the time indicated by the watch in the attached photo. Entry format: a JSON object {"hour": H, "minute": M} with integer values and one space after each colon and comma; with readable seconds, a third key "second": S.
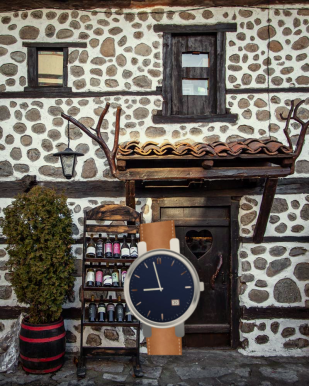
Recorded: {"hour": 8, "minute": 58}
